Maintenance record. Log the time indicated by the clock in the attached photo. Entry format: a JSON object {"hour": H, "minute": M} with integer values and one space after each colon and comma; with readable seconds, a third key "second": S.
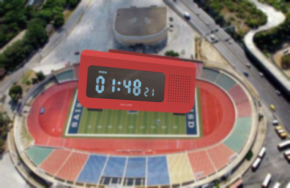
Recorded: {"hour": 1, "minute": 48, "second": 21}
